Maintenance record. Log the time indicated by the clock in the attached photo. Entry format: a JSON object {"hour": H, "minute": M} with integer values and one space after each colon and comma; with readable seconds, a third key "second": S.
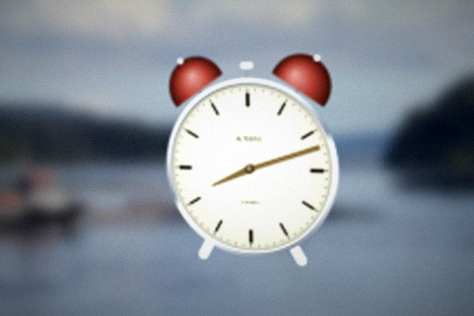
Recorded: {"hour": 8, "minute": 12}
